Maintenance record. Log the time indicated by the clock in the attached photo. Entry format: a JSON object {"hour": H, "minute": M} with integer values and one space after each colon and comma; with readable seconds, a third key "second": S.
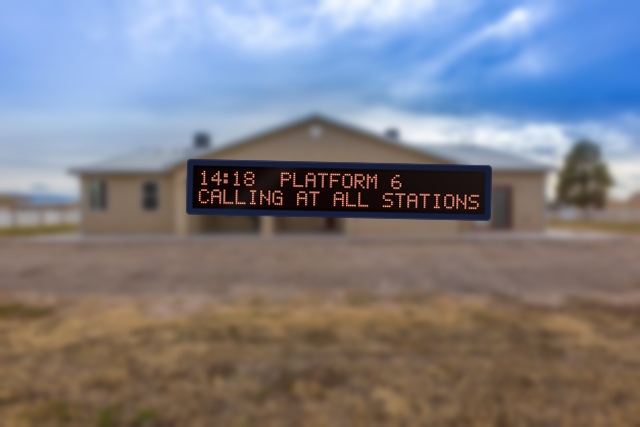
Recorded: {"hour": 14, "minute": 18}
